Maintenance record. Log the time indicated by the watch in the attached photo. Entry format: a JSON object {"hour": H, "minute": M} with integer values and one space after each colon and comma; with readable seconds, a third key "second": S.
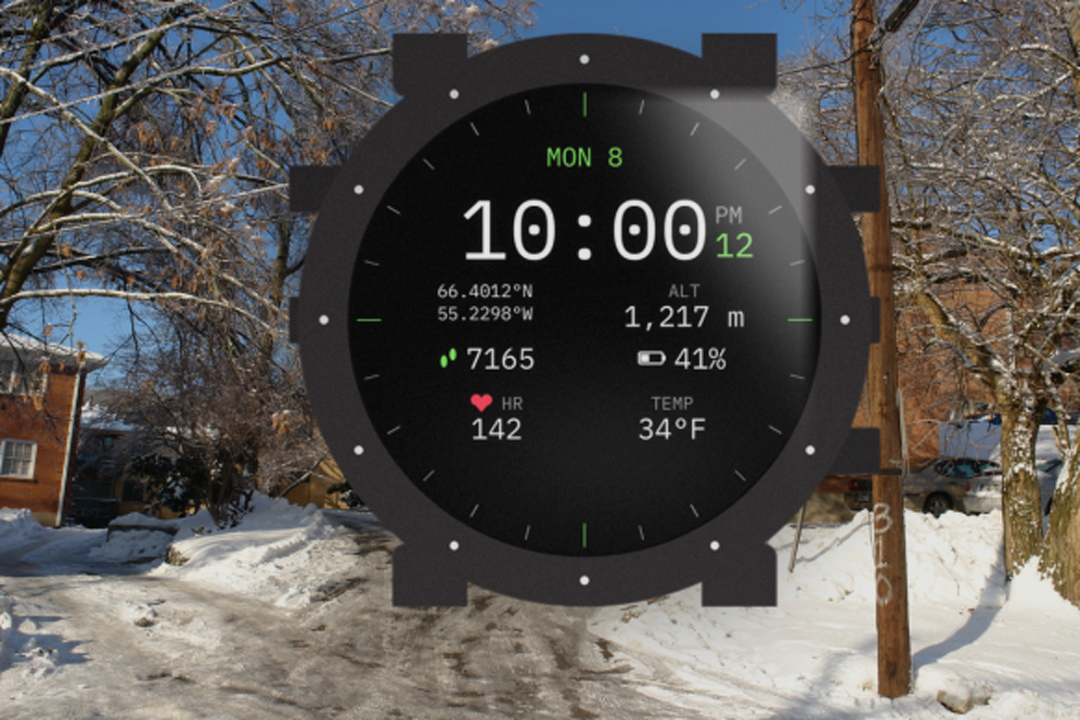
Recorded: {"hour": 10, "minute": 0, "second": 12}
